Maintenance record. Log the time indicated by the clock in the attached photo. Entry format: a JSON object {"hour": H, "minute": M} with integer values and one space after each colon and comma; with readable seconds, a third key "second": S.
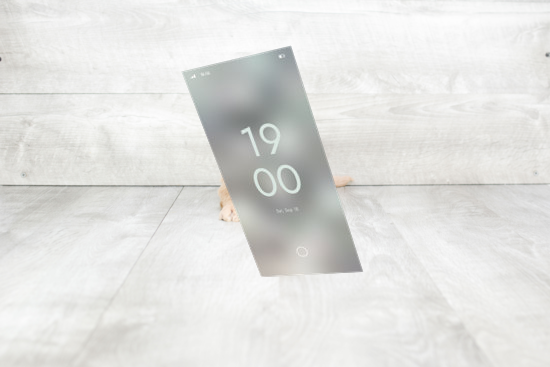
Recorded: {"hour": 19, "minute": 0}
